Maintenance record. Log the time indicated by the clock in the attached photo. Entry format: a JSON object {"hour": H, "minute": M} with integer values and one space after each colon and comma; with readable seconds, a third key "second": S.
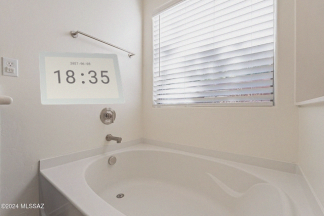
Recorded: {"hour": 18, "minute": 35}
